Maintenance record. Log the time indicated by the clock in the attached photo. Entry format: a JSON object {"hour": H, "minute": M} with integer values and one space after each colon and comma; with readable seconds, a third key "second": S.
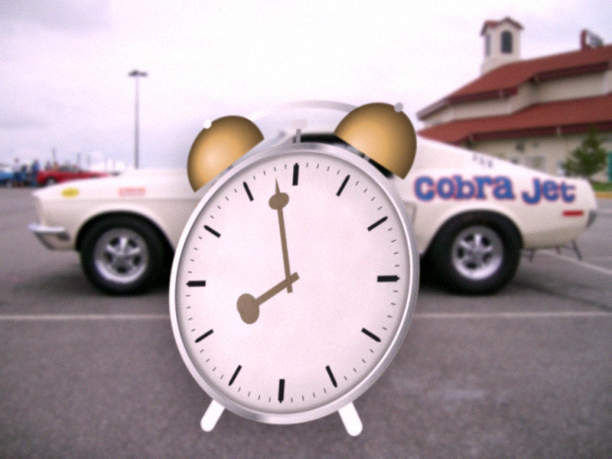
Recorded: {"hour": 7, "minute": 58}
